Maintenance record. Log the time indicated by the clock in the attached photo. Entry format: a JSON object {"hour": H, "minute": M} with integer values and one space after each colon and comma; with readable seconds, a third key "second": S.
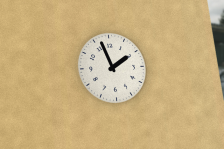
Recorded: {"hour": 1, "minute": 57}
